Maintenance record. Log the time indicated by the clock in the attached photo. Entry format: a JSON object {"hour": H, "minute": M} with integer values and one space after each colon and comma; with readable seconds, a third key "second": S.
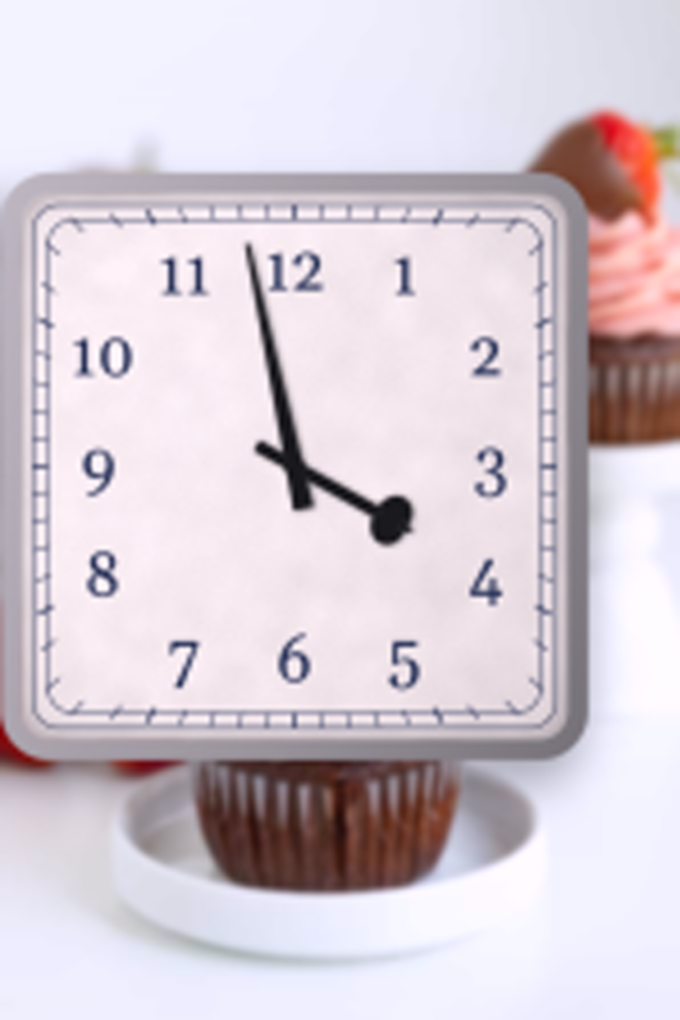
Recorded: {"hour": 3, "minute": 58}
